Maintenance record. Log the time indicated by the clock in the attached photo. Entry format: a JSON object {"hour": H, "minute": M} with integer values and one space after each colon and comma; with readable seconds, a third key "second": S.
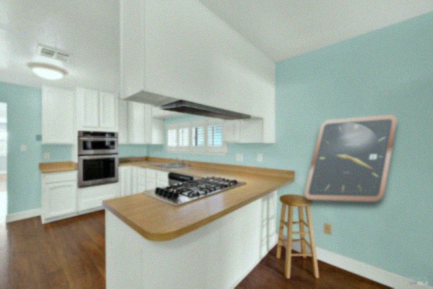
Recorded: {"hour": 9, "minute": 19}
